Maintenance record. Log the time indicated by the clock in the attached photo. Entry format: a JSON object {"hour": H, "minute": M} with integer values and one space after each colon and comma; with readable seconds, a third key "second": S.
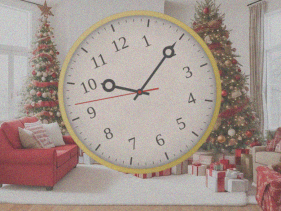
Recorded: {"hour": 10, "minute": 9, "second": 47}
